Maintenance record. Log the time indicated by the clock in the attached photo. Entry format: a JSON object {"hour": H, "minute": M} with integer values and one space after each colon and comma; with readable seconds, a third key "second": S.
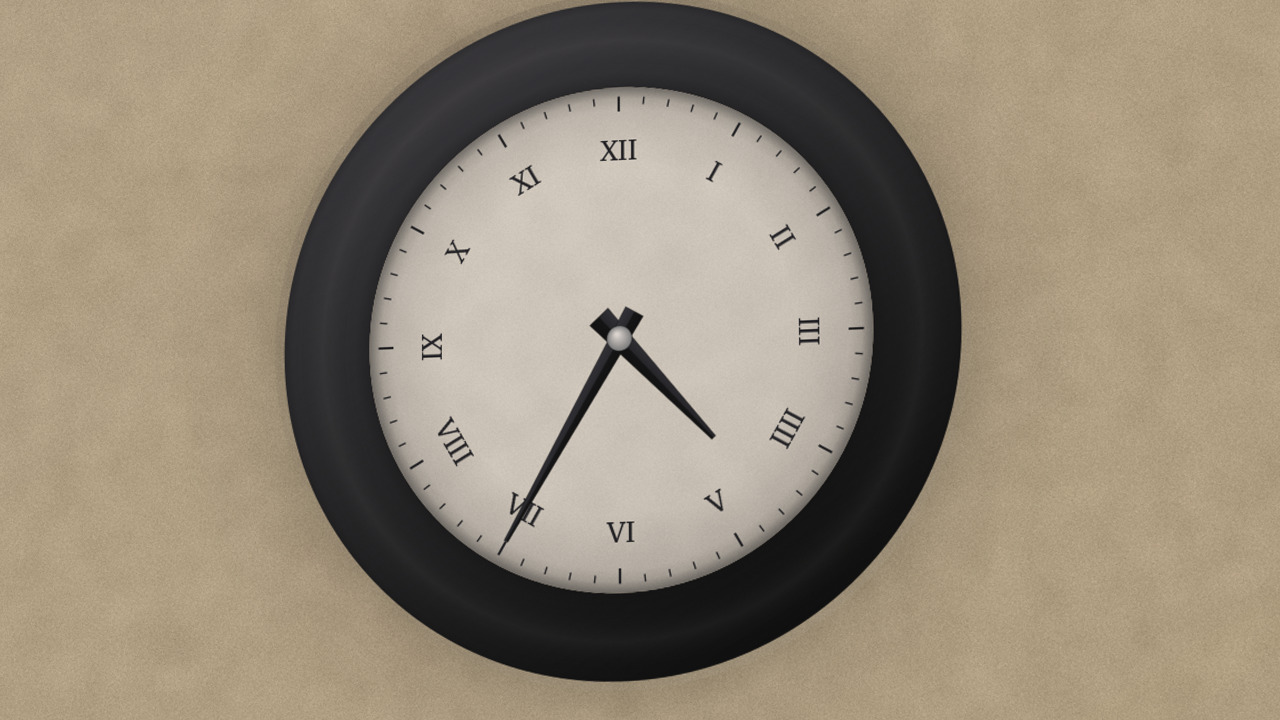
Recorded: {"hour": 4, "minute": 35}
